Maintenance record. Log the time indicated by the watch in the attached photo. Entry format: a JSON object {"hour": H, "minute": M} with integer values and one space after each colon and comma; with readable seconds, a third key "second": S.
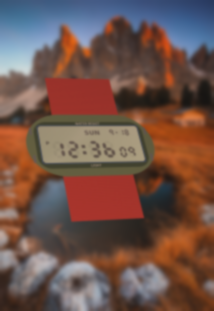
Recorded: {"hour": 12, "minute": 36, "second": 9}
